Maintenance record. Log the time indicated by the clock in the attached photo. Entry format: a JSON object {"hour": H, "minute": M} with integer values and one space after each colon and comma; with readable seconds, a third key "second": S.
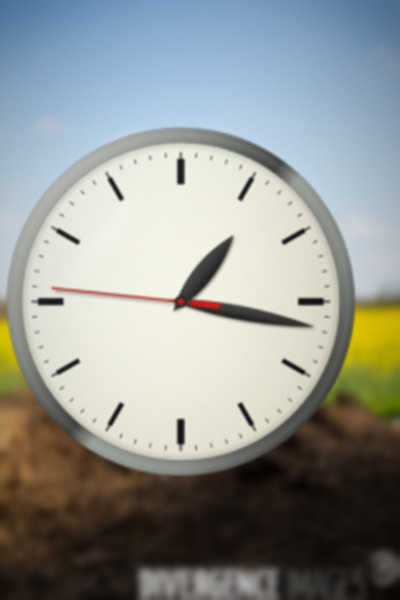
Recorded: {"hour": 1, "minute": 16, "second": 46}
